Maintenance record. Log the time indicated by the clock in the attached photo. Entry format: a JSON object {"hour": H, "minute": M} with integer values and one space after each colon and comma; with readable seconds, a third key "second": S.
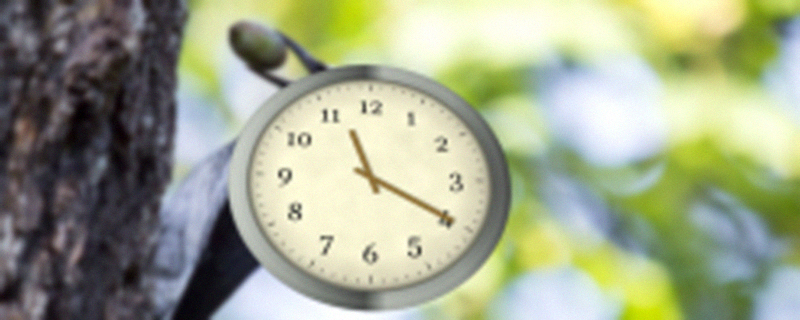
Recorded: {"hour": 11, "minute": 20}
